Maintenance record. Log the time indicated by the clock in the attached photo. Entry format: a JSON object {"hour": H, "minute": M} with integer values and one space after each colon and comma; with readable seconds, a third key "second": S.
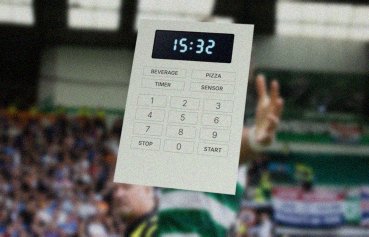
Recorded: {"hour": 15, "minute": 32}
